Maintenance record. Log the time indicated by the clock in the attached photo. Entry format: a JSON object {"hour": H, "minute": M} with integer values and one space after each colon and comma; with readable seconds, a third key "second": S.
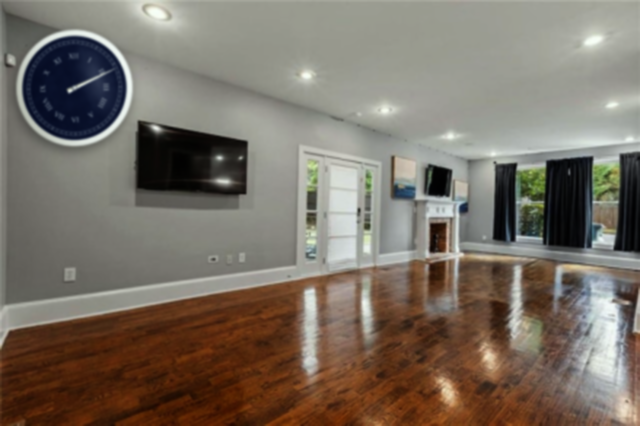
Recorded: {"hour": 2, "minute": 11}
